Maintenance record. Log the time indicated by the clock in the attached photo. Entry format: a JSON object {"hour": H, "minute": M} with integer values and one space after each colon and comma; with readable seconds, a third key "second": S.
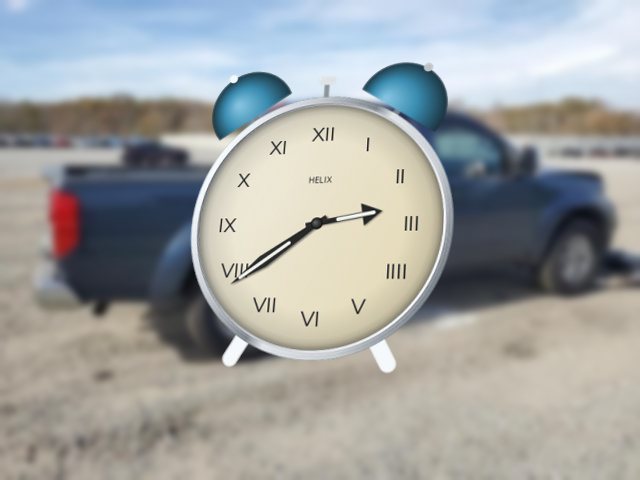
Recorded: {"hour": 2, "minute": 39}
